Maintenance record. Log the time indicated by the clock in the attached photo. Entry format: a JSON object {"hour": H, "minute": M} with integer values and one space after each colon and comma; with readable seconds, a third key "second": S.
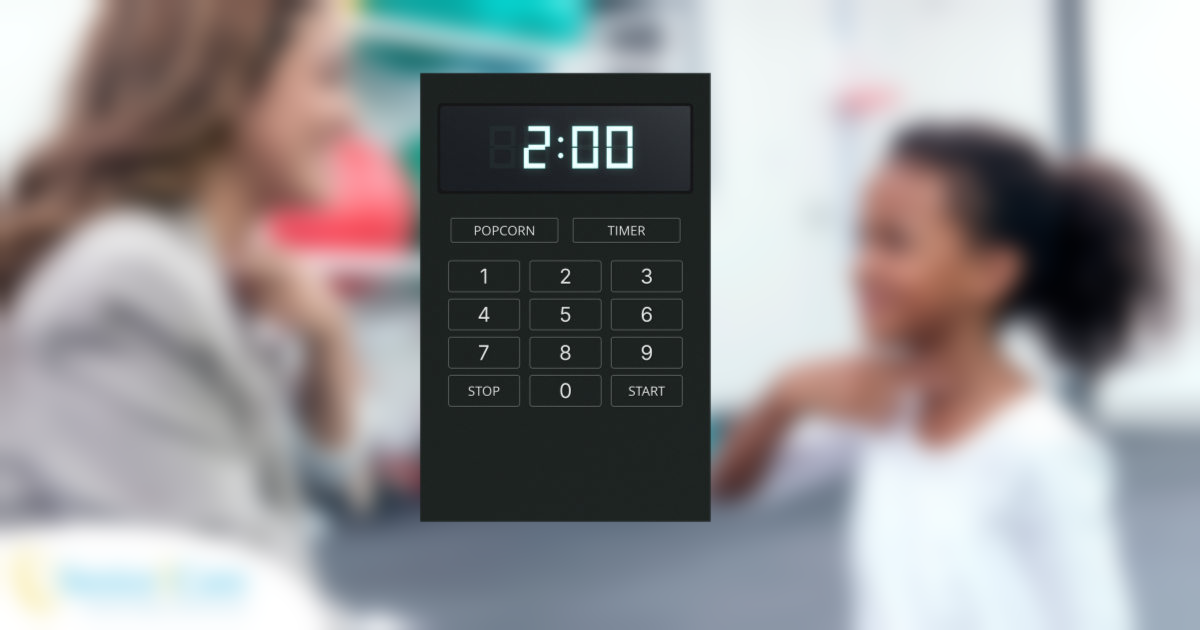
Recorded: {"hour": 2, "minute": 0}
